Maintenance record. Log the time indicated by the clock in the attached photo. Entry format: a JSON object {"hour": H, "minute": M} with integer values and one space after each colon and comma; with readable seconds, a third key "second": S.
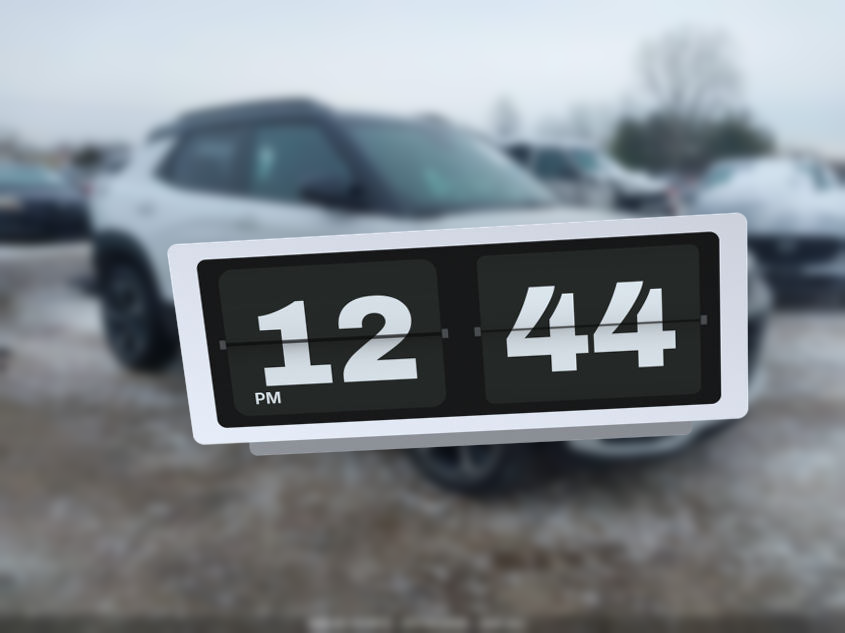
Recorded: {"hour": 12, "minute": 44}
